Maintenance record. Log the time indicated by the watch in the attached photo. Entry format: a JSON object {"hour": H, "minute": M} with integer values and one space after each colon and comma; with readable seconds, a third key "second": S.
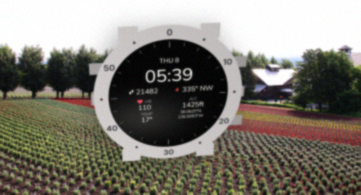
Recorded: {"hour": 5, "minute": 39}
